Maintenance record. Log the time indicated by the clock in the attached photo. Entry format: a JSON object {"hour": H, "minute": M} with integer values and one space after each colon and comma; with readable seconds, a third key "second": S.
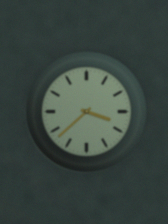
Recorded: {"hour": 3, "minute": 38}
